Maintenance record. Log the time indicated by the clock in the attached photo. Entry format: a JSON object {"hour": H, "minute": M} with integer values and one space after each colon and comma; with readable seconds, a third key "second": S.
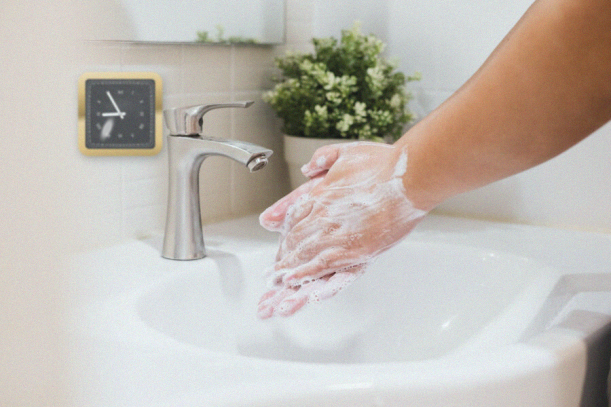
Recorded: {"hour": 8, "minute": 55}
